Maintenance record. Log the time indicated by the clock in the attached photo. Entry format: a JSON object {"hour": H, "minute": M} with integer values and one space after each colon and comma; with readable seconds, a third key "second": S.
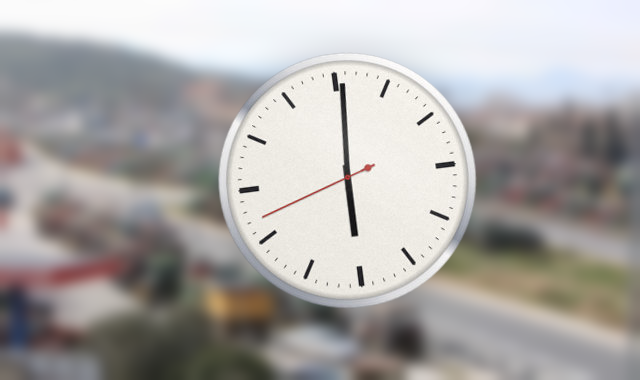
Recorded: {"hour": 6, "minute": 0, "second": 42}
